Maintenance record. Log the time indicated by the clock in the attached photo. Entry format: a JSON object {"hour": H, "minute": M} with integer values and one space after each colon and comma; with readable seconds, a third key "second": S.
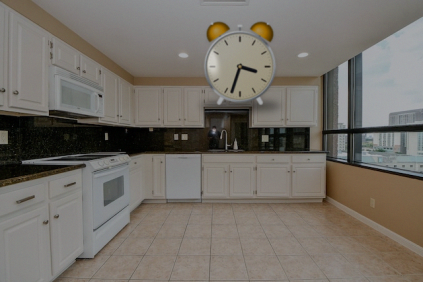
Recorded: {"hour": 3, "minute": 33}
